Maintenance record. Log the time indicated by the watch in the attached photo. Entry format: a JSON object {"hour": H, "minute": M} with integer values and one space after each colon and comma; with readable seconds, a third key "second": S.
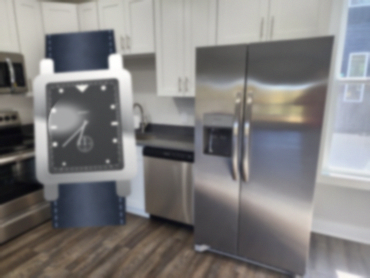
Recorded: {"hour": 6, "minute": 38}
